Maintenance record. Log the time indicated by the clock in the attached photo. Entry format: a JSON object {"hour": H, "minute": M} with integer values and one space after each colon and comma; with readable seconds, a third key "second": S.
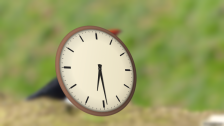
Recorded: {"hour": 6, "minute": 29}
